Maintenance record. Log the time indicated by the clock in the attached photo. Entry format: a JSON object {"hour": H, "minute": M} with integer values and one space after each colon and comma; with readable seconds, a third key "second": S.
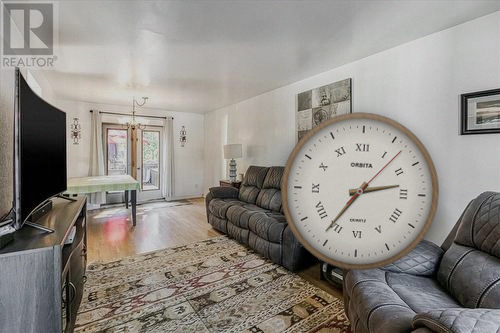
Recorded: {"hour": 2, "minute": 36, "second": 7}
